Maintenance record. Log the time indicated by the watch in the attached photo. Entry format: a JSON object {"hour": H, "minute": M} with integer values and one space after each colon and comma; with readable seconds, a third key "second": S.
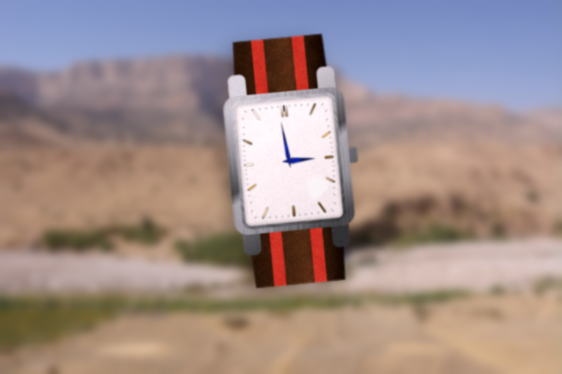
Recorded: {"hour": 2, "minute": 59}
